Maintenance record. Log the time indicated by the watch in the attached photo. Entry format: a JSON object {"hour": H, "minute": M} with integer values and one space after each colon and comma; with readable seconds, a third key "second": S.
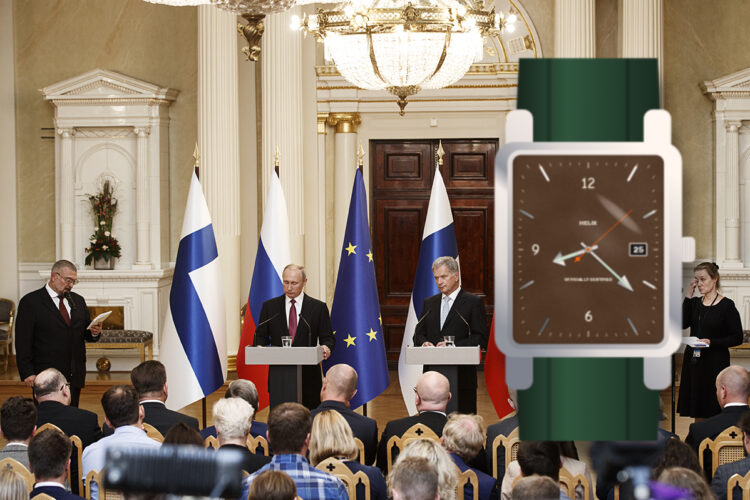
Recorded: {"hour": 8, "minute": 22, "second": 8}
